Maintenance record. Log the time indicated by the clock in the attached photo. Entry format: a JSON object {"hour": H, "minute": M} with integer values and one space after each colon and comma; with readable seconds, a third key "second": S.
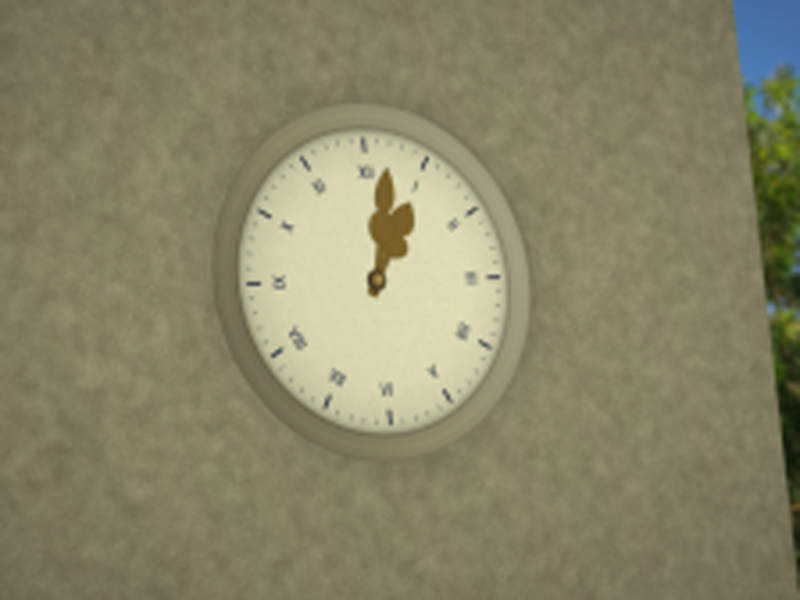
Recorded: {"hour": 1, "minute": 2}
